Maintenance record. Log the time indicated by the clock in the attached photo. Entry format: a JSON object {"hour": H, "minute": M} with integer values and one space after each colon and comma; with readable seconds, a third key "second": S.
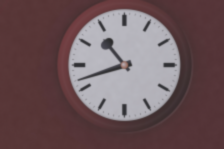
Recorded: {"hour": 10, "minute": 42}
